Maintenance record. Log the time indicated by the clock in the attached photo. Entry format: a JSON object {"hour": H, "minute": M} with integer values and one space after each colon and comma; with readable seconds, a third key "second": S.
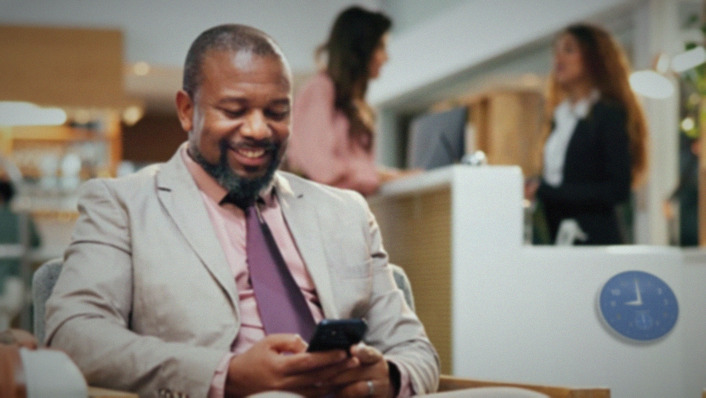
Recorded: {"hour": 9, "minute": 0}
